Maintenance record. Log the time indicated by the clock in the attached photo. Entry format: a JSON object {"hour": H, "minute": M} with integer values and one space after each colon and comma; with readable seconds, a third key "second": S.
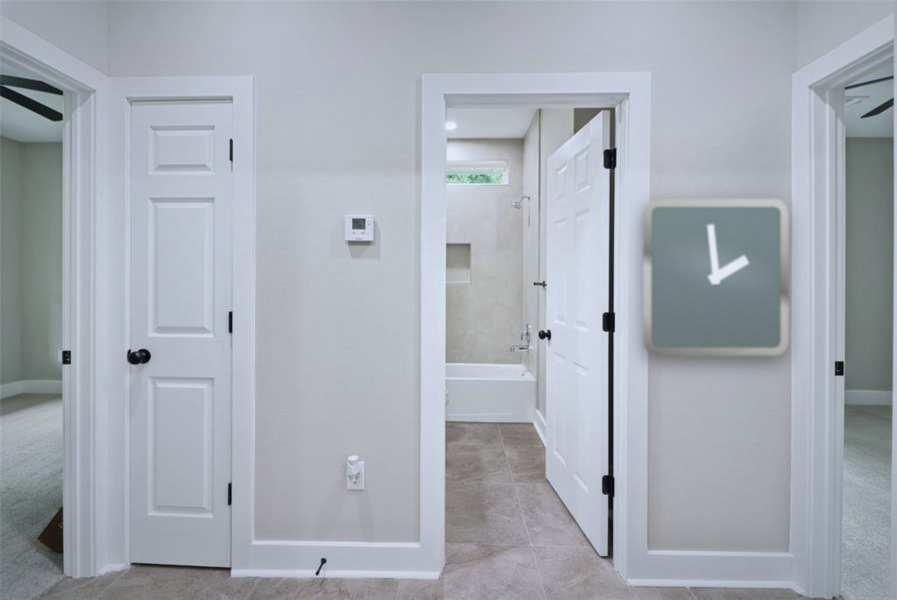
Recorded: {"hour": 1, "minute": 59}
